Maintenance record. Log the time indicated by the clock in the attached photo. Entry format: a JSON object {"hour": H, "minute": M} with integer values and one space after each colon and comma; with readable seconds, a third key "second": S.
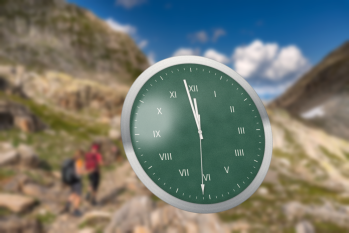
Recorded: {"hour": 11, "minute": 58, "second": 31}
